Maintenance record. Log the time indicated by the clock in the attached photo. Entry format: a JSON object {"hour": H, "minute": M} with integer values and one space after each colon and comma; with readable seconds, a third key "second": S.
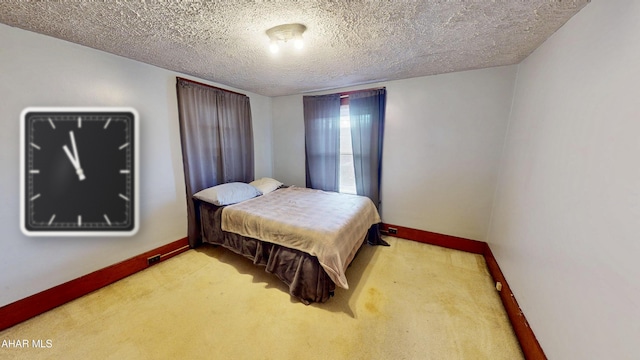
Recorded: {"hour": 10, "minute": 58}
